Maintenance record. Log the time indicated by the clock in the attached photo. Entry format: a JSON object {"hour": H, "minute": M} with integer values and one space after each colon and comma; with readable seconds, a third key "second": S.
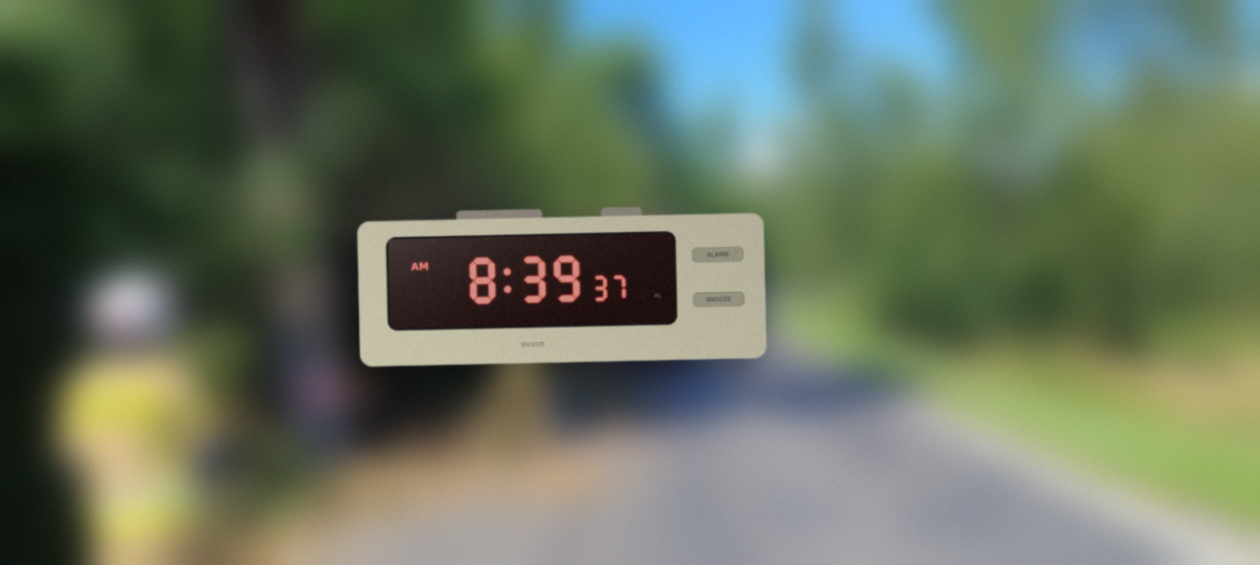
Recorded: {"hour": 8, "minute": 39, "second": 37}
